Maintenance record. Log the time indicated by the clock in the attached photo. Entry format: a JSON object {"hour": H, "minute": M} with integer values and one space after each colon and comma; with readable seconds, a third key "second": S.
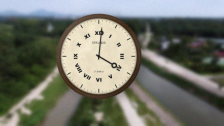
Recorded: {"hour": 4, "minute": 1}
